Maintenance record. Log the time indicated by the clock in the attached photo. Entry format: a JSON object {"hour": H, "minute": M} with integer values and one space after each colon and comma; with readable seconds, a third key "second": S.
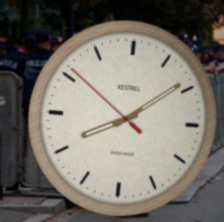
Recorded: {"hour": 8, "minute": 8, "second": 51}
